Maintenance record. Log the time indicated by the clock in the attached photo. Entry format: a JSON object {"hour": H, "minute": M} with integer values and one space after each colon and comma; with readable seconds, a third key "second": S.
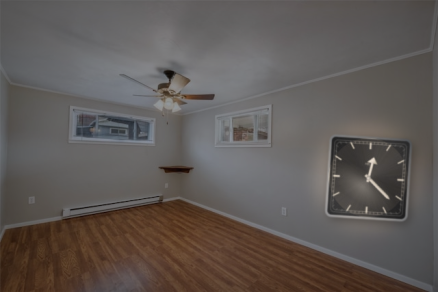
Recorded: {"hour": 12, "minute": 22}
